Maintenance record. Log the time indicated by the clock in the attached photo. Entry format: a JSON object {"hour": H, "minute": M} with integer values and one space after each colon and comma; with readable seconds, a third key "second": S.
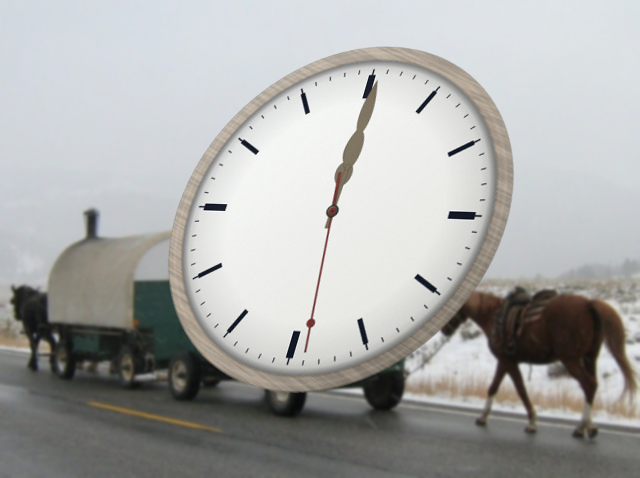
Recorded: {"hour": 12, "minute": 0, "second": 29}
